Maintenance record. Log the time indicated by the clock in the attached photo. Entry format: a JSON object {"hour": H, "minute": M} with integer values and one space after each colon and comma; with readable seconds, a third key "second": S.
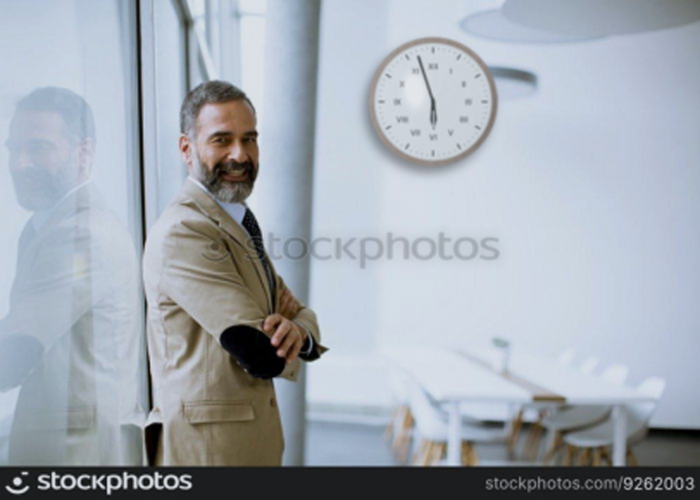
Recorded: {"hour": 5, "minute": 57}
